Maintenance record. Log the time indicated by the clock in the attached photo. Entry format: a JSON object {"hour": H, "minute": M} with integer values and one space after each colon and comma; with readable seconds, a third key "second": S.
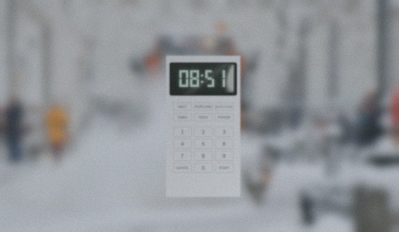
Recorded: {"hour": 8, "minute": 51}
